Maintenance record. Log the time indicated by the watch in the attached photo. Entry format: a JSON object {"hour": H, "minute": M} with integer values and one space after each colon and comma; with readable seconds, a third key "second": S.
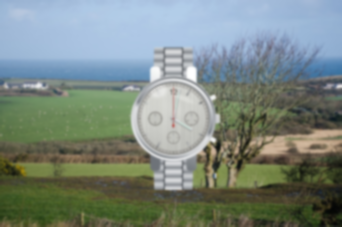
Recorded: {"hour": 4, "minute": 2}
